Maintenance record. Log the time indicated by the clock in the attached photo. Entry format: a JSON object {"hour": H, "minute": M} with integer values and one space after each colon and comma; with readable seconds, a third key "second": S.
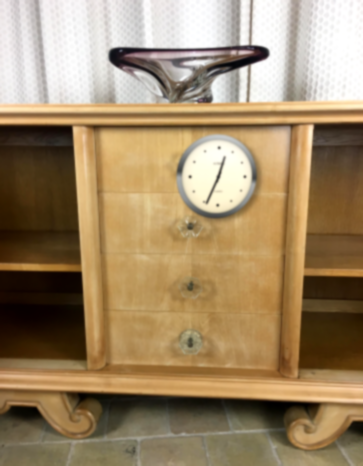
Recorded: {"hour": 12, "minute": 34}
